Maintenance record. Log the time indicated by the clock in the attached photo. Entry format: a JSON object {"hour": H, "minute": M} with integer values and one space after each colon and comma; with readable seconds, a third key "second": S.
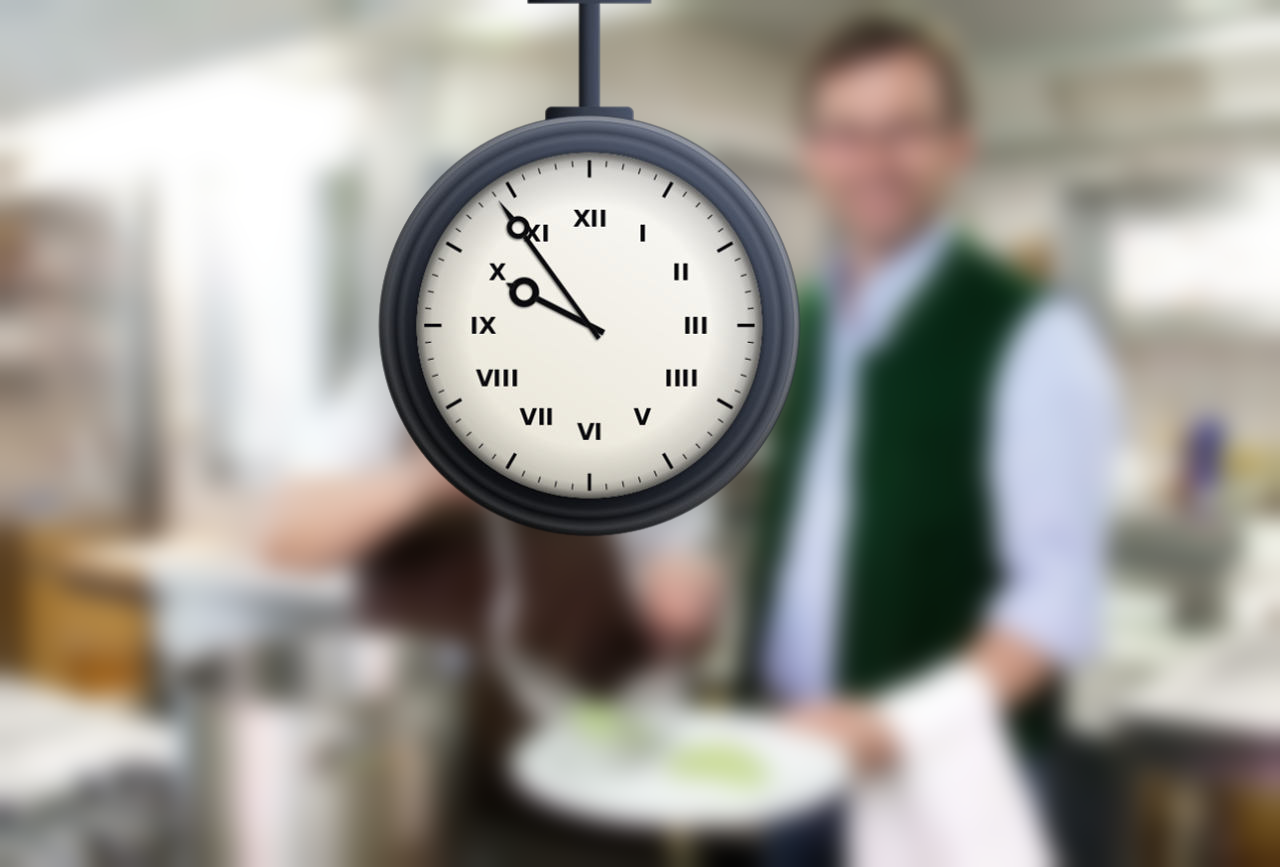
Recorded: {"hour": 9, "minute": 54}
